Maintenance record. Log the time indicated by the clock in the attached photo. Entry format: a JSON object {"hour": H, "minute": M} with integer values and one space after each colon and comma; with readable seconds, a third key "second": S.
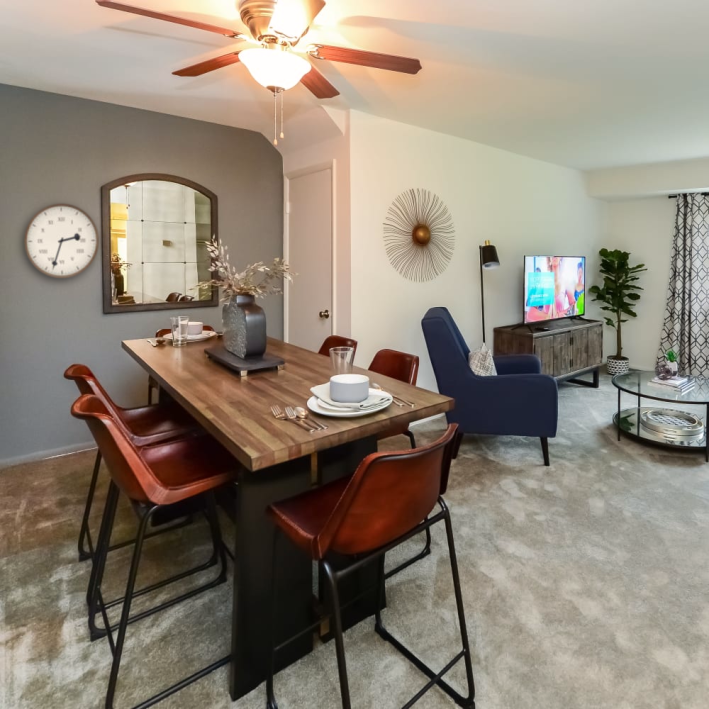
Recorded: {"hour": 2, "minute": 33}
